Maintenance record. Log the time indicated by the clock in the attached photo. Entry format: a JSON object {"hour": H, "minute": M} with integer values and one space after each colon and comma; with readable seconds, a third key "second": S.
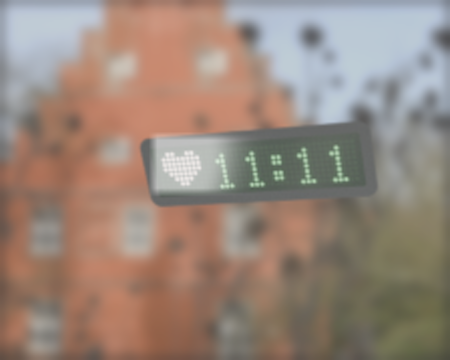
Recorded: {"hour": 11, "minute": 11}
